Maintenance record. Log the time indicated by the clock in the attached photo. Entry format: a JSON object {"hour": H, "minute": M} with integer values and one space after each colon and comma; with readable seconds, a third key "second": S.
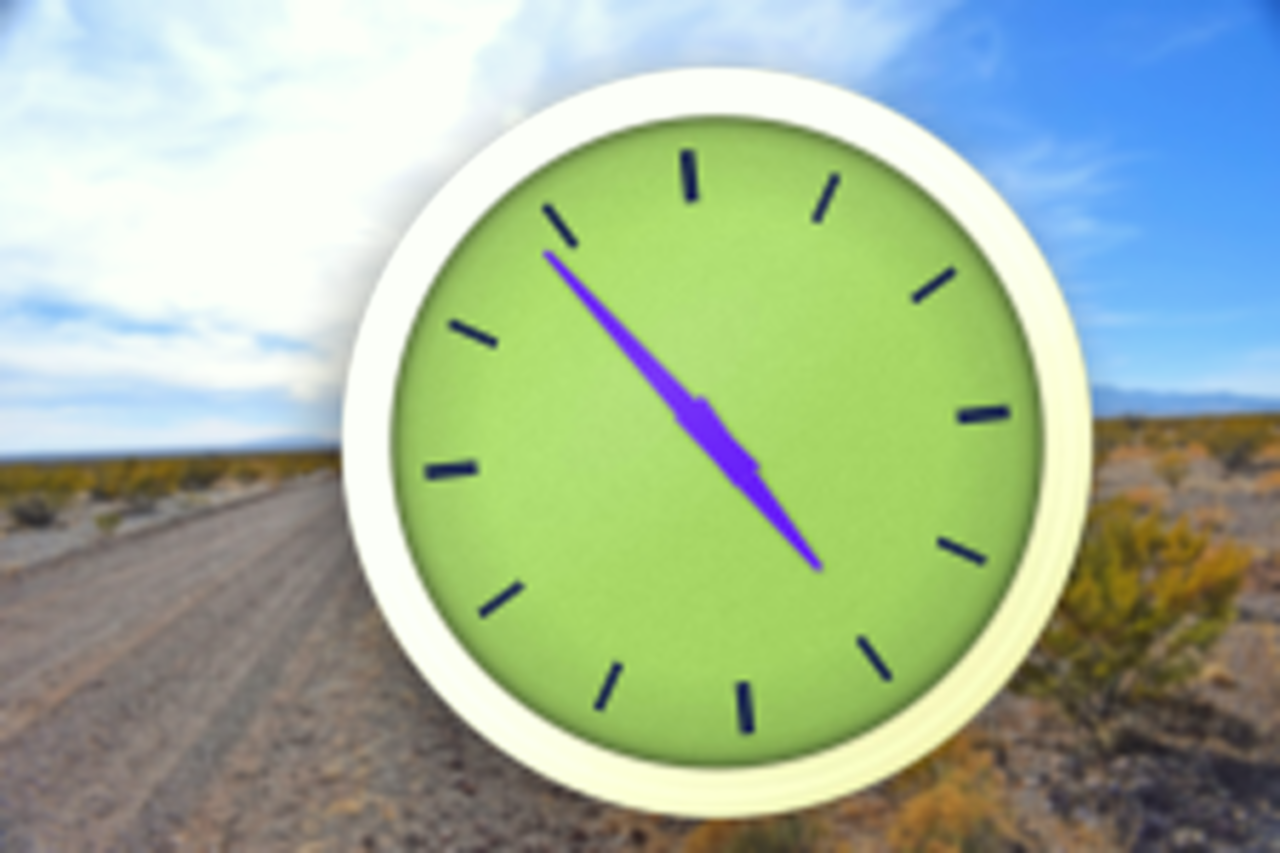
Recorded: {"hour": 4, "minute": 54}
